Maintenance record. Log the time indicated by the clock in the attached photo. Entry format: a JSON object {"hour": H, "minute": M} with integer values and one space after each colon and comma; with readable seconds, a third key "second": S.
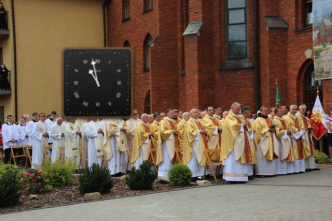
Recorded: {"hour": 10, "minute": 58}
